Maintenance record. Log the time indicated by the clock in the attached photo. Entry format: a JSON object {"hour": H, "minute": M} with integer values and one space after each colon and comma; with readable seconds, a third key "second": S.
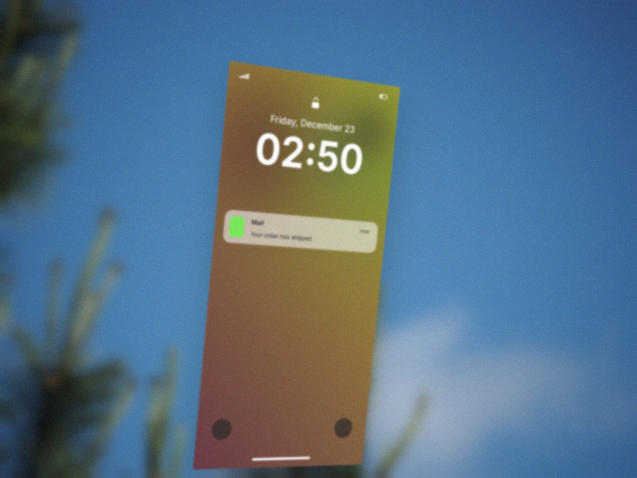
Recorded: {"hour": 2, "minute": 50}
